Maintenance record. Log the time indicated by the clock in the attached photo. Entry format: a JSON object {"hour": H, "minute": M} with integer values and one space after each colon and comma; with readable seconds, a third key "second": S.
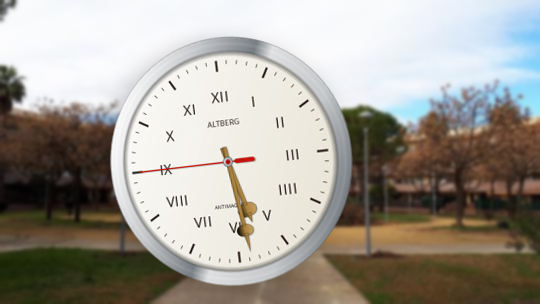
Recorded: {"hour": 5, "minute": 28, "second": 45}
